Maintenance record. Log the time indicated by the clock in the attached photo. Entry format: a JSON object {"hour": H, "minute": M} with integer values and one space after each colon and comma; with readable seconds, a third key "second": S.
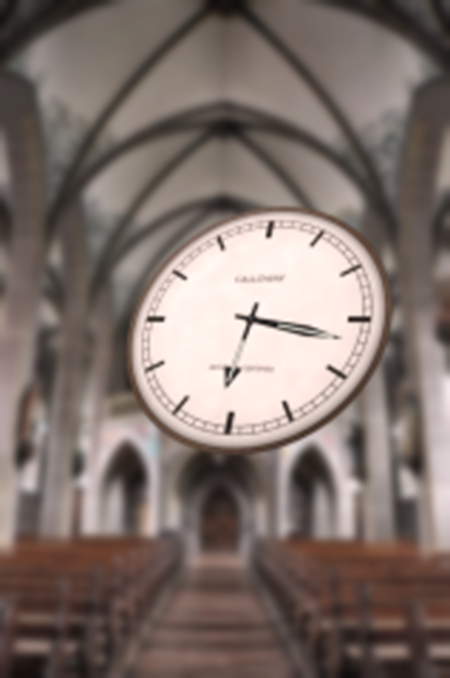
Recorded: {"hour": 6, "minute": 17}
